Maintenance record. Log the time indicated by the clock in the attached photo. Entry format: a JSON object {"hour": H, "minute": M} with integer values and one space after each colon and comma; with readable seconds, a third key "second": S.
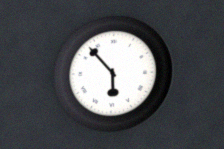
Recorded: {"hour": 5, "minute": 53}
